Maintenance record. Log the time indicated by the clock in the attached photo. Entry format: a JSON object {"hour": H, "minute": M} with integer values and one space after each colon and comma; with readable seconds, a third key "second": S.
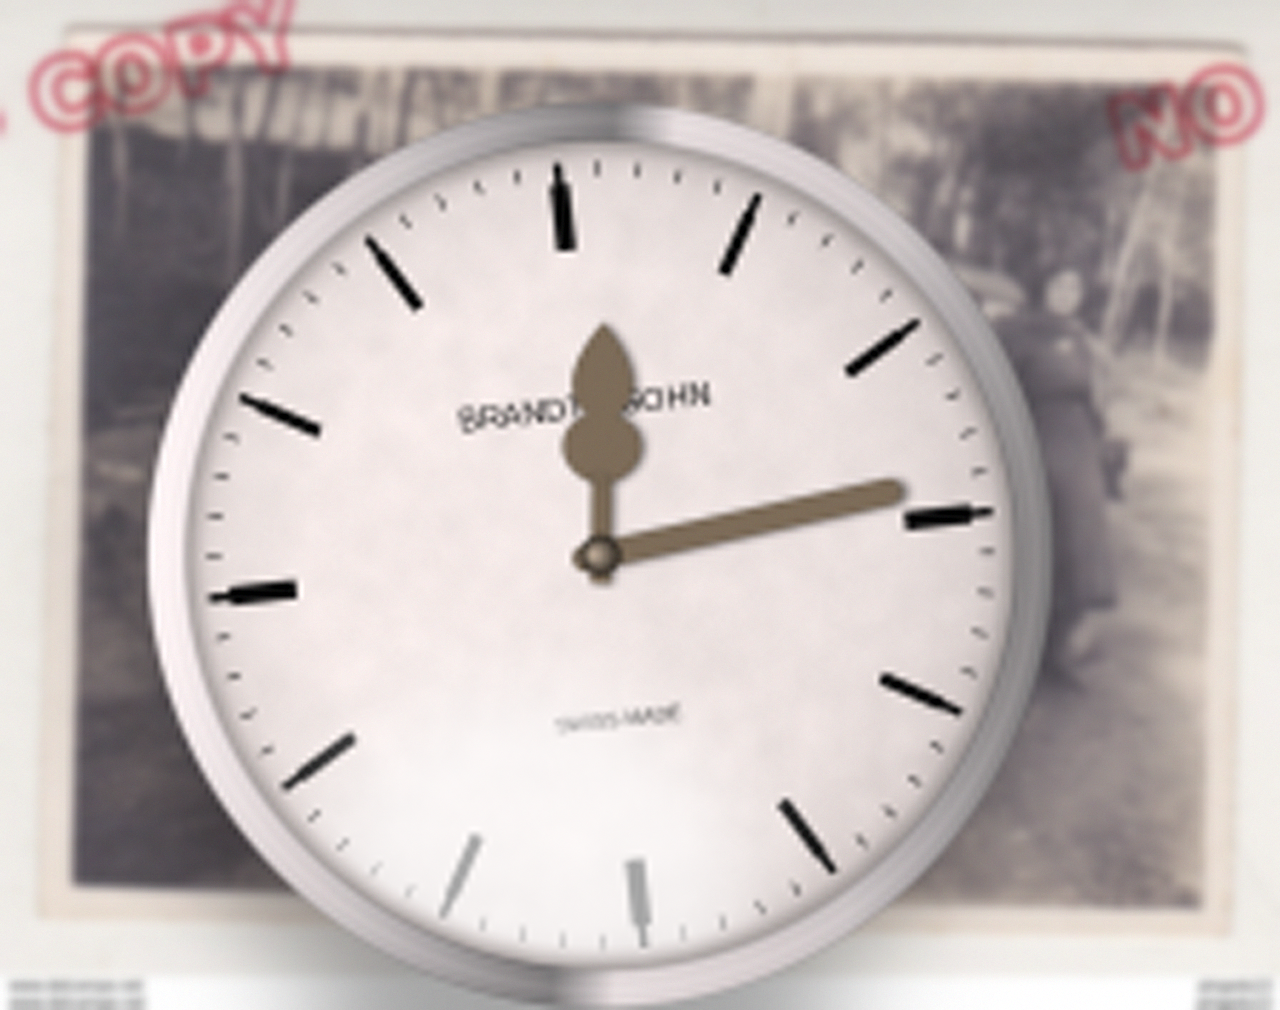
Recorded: {"hour": 12, "minute": 14}
